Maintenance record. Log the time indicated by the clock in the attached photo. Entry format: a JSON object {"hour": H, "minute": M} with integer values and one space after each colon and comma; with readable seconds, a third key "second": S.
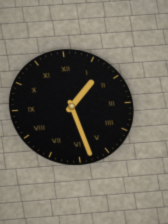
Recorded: {"hour": 1, "minute": 28}
